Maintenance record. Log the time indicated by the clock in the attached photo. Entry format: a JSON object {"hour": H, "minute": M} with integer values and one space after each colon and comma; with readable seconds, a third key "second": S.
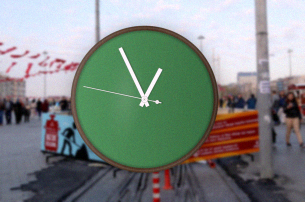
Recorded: {"hour": 12, "minute": 55, "second": 47}
